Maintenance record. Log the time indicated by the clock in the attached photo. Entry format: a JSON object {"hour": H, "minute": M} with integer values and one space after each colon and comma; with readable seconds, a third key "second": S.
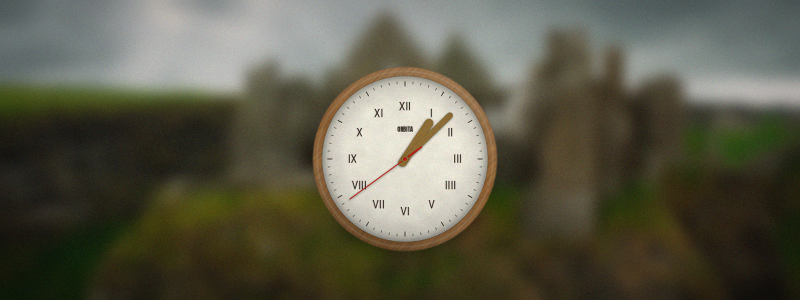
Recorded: {"hour": 1, "minute": 7, "second": 39}
